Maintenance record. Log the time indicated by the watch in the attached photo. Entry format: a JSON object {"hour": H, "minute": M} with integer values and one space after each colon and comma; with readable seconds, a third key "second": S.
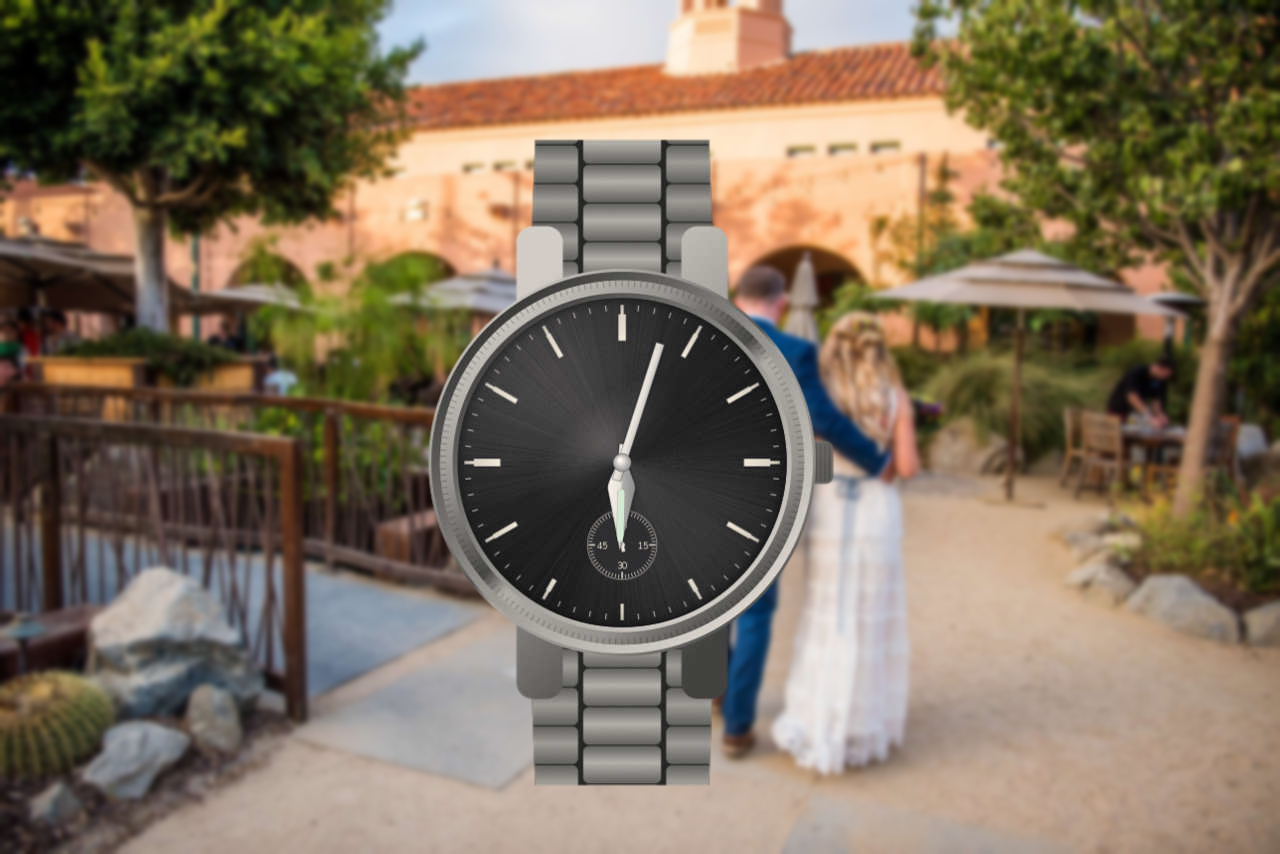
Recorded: {"hour": 6, "minute": 2, "second": 58}
